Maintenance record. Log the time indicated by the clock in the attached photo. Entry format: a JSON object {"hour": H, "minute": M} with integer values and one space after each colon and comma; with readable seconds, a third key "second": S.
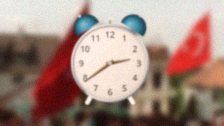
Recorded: {"hour": 2, "minute": 39}
